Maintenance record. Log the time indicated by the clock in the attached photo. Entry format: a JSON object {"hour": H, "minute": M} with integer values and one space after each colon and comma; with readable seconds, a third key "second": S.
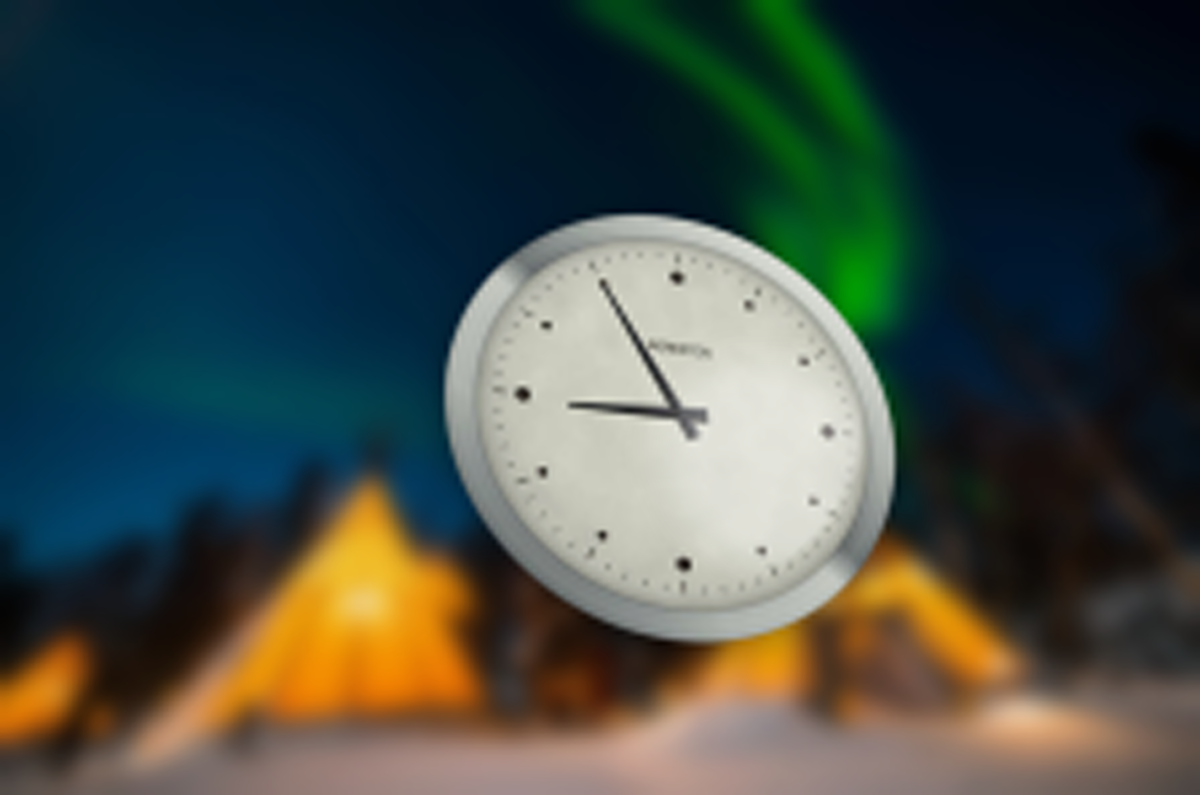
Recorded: {"hour": 8, "minute": 55}
